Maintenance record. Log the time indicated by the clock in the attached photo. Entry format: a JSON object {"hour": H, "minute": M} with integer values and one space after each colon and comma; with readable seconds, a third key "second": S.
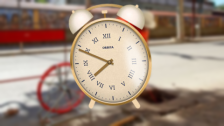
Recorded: {"hour": 7, "minute": 49}
